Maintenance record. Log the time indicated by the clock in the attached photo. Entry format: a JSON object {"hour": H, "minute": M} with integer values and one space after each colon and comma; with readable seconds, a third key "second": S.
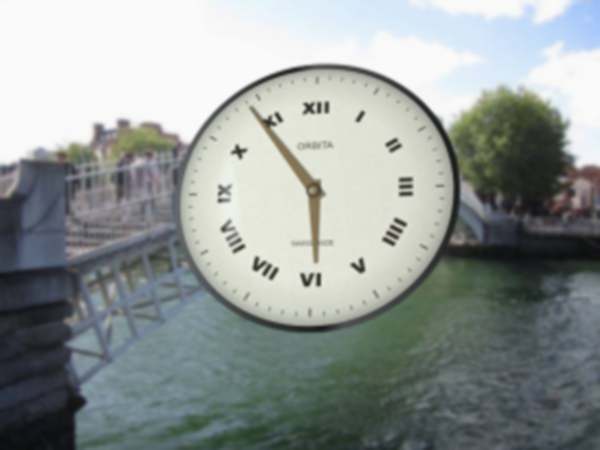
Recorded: {"hour": 5, "minute": 54}
